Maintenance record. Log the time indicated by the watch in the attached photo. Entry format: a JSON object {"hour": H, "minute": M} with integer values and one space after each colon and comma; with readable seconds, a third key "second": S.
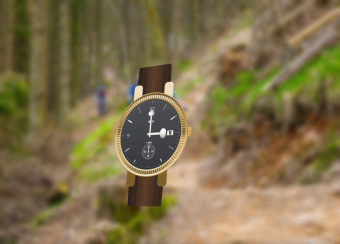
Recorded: {"hour": 3, "minute": 0}
